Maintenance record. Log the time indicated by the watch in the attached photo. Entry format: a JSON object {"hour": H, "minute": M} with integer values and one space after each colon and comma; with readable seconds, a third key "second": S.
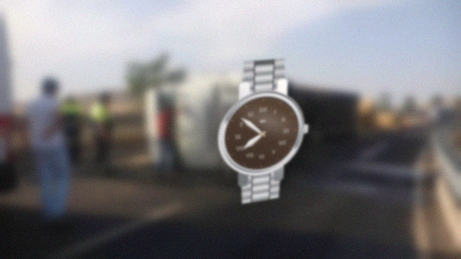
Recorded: {"hour": 7, "minute": 52}
